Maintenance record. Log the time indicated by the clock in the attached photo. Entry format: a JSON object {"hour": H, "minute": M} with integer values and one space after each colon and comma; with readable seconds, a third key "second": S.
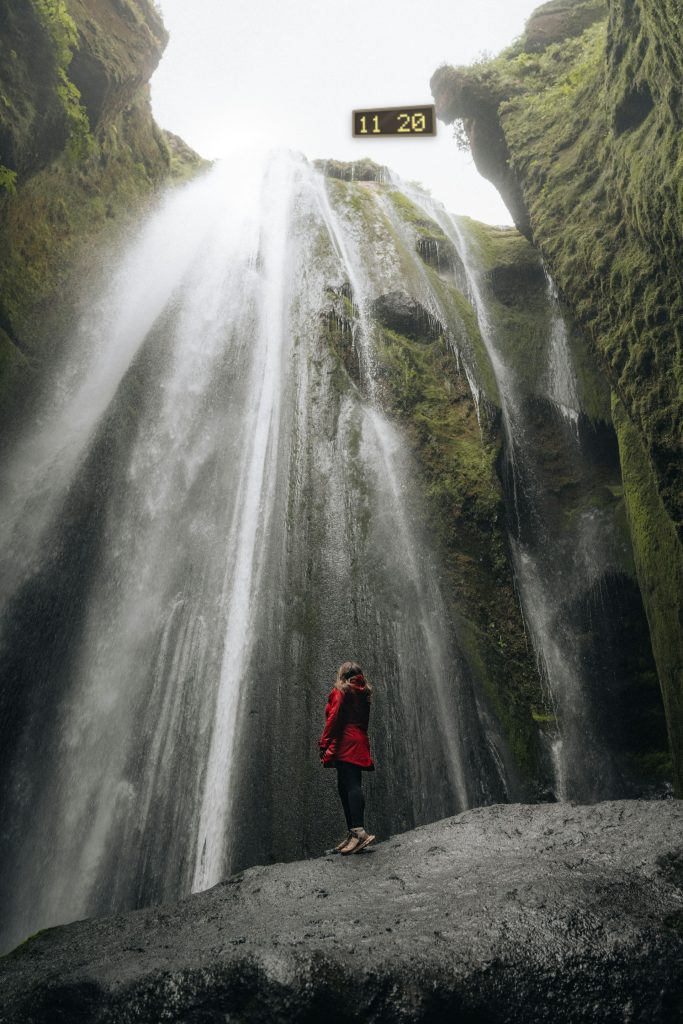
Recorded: {"hour": 11, "minute": 20}
